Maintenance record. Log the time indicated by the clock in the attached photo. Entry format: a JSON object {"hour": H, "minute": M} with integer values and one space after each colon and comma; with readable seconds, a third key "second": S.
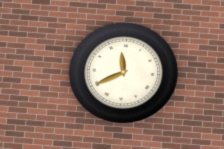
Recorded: {"hour": 11, "minute": 40}
